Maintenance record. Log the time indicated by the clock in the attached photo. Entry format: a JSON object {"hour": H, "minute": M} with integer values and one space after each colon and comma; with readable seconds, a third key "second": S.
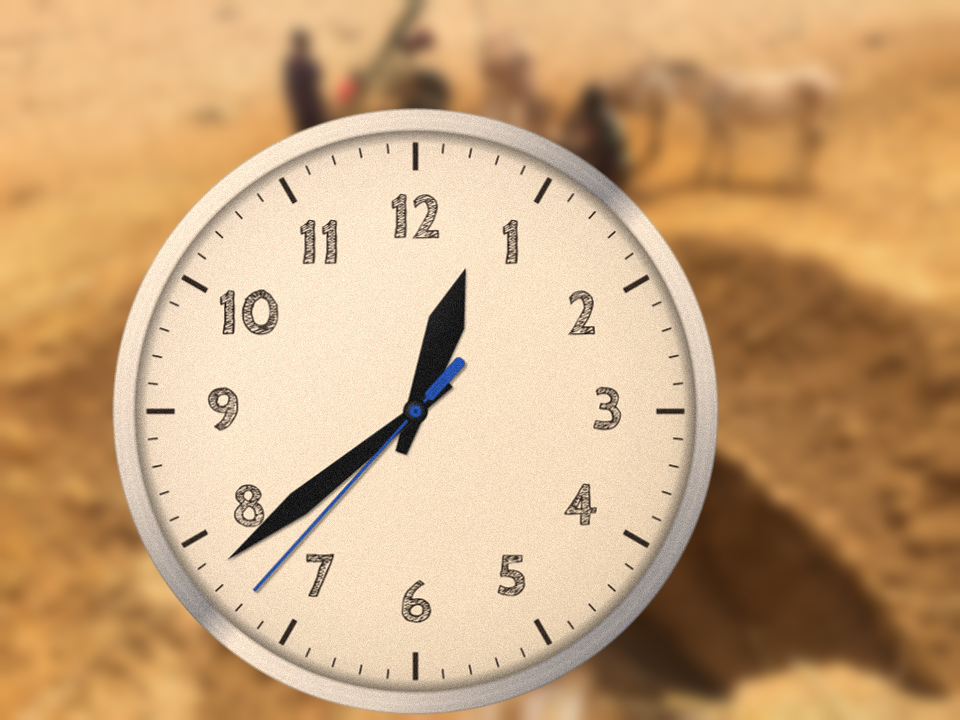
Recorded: {"hour": 12, "minute": 38, "second": 37}
